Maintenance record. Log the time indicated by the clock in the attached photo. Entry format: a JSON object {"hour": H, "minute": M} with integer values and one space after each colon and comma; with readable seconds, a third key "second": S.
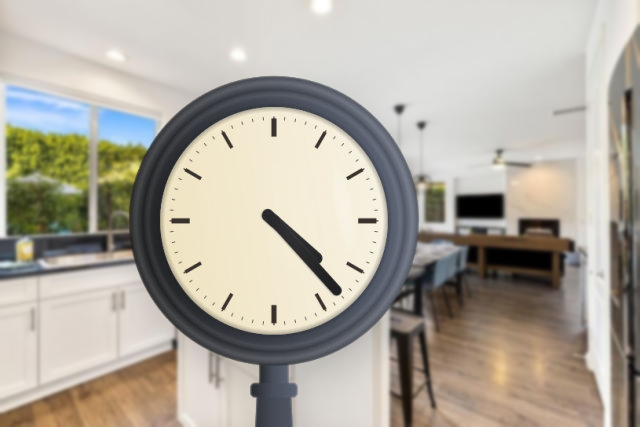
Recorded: {"hour": 4, "minute": 23}
